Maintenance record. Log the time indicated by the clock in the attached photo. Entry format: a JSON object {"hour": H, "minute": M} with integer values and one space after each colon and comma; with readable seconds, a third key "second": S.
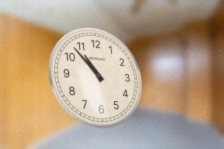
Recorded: {"hour": 10, "minute": 53}
